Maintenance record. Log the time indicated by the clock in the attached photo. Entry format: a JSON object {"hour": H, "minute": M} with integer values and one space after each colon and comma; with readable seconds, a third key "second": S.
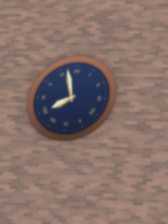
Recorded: {"hour": 7, "minute": 57}
